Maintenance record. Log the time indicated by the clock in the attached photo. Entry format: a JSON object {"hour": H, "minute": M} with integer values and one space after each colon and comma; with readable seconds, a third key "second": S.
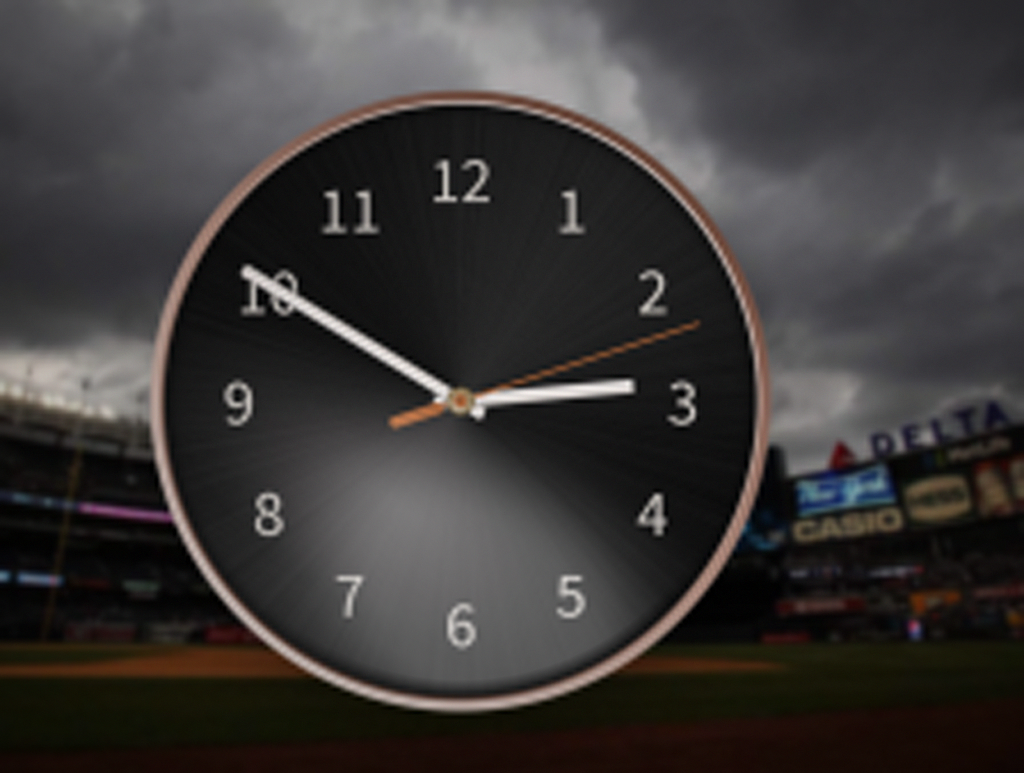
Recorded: {"hour": 2, "minute": 50, "second": 12}
